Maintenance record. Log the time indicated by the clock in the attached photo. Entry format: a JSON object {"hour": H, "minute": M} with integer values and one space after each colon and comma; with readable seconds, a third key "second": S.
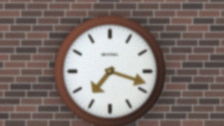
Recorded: {"hour": 7, "minute": 18}
